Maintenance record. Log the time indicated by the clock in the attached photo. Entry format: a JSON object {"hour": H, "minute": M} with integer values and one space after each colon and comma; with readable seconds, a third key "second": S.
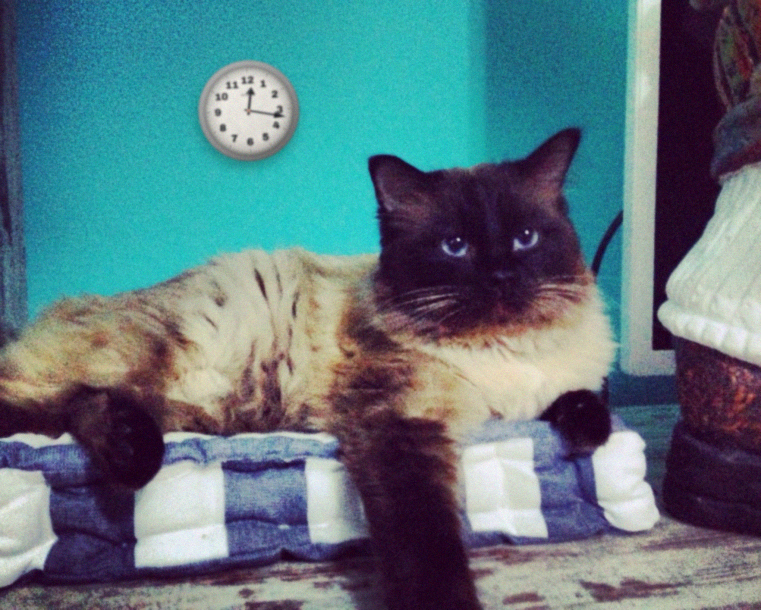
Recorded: {"hour": 12, "minute": 17}
